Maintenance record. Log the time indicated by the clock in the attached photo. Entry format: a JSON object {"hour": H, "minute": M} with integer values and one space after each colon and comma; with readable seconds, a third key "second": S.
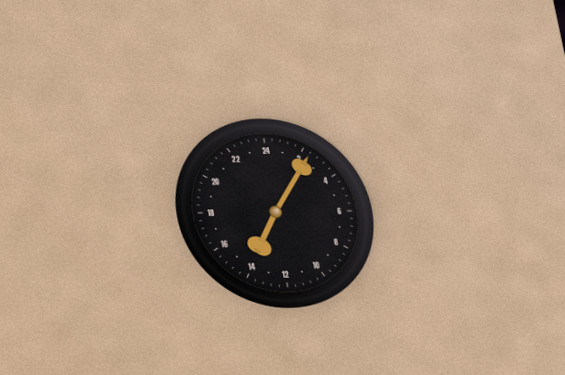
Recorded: {"hour": 14, "minute": 6}
